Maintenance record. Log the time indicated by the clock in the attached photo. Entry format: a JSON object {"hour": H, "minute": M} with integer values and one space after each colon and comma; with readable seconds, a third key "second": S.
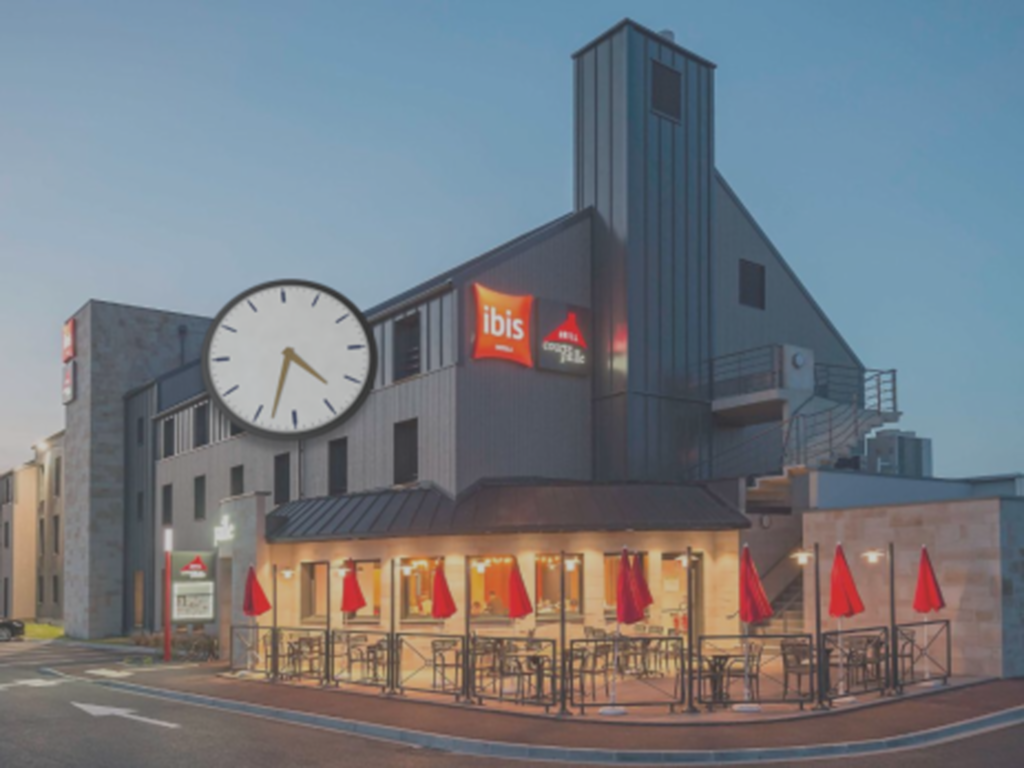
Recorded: {"hour": 4, "minute": 33}
